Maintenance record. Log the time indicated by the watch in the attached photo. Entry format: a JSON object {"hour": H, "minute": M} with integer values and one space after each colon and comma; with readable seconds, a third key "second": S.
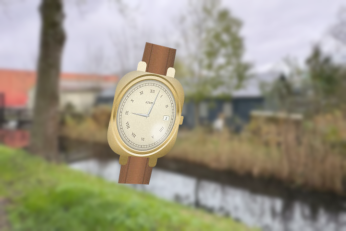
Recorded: {"hour": 9, "minute": 3}
